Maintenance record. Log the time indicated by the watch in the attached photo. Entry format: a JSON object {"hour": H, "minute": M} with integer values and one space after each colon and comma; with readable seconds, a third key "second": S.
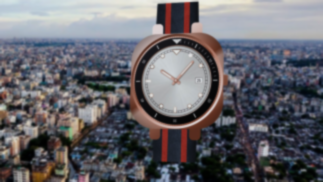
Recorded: {"hour": 10, "minute": 7}
